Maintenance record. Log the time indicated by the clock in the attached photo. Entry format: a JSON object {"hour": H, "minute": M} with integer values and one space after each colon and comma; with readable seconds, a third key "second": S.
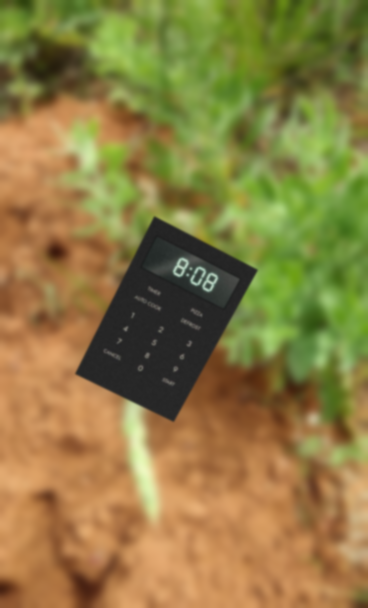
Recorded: {"hour": 8, "minute": 8}
